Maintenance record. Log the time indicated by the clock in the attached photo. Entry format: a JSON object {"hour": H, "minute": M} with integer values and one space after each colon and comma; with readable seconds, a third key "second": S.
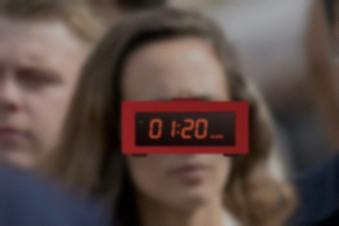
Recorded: {"hour": 1, "minute": 20}
